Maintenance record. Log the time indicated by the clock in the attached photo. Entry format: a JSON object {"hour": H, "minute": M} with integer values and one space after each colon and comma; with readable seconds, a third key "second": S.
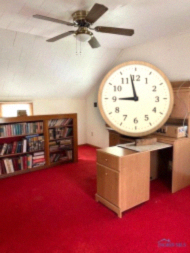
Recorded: {"hour": 8, "minute": 58}
